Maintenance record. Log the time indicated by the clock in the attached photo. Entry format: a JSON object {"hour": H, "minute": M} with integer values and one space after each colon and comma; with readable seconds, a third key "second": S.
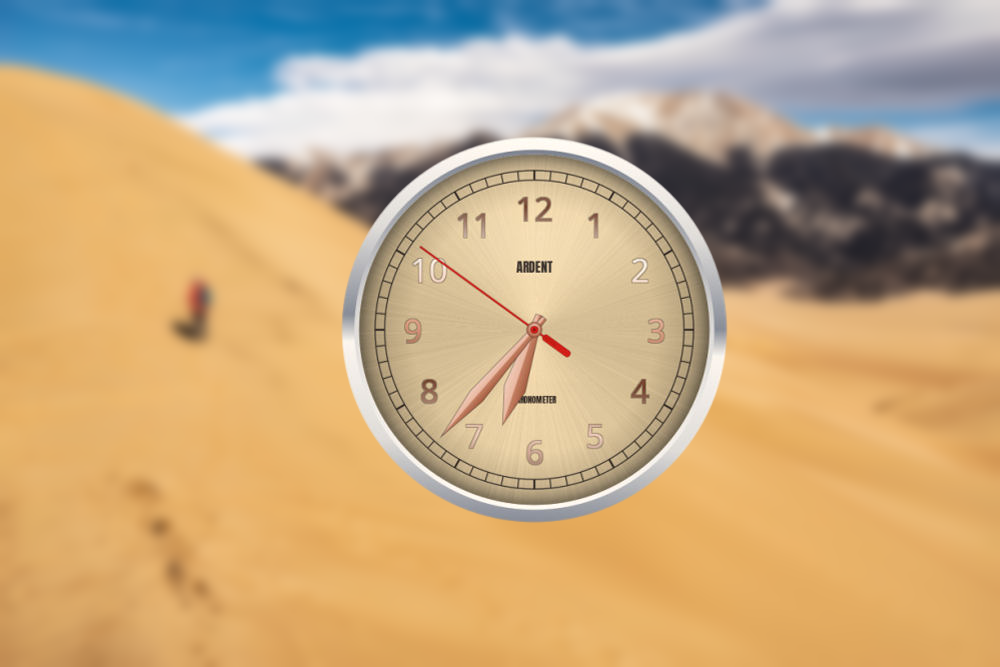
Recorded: {"hour": 6, "minute": 36, "second": 51}
